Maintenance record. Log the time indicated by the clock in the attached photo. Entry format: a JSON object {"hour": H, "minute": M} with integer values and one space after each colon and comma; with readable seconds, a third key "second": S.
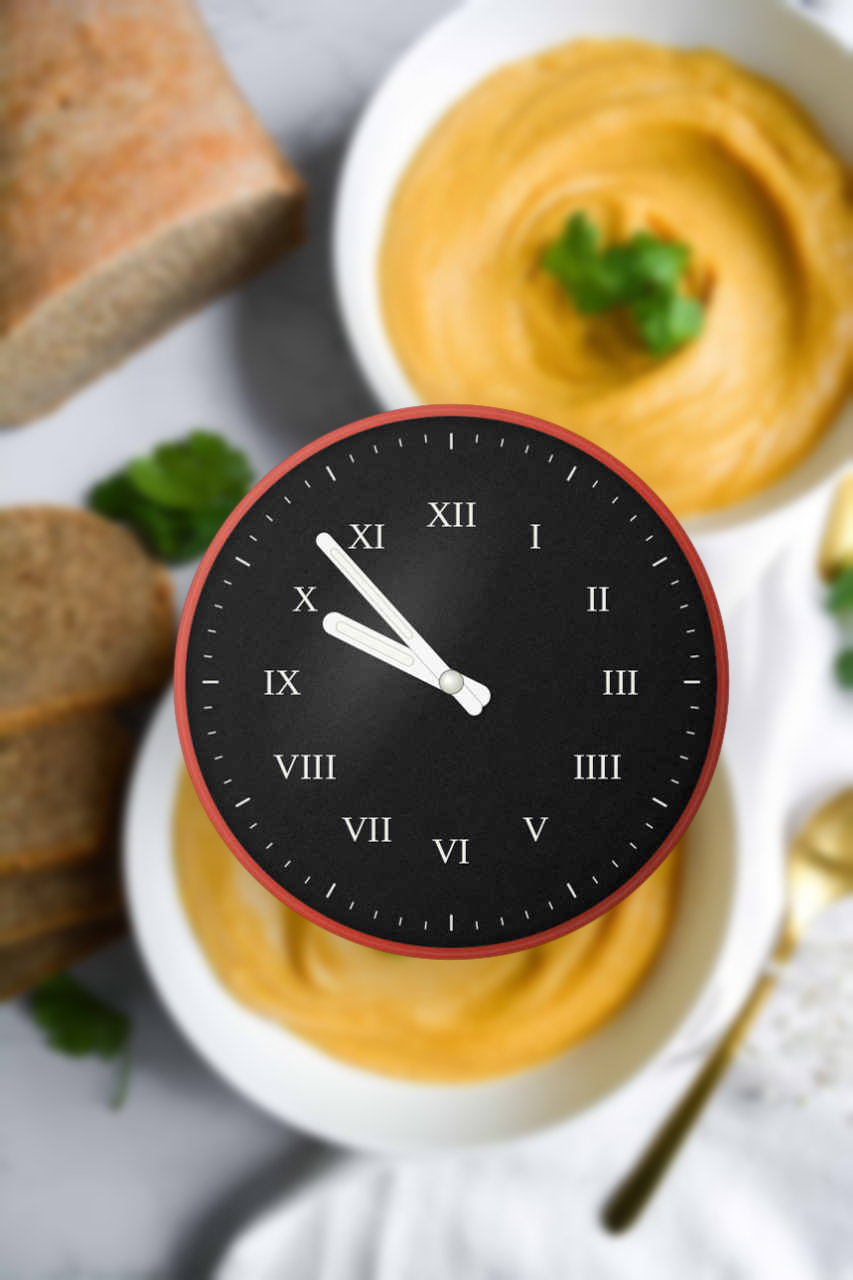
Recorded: {"hour": 9, "minute": 53}
